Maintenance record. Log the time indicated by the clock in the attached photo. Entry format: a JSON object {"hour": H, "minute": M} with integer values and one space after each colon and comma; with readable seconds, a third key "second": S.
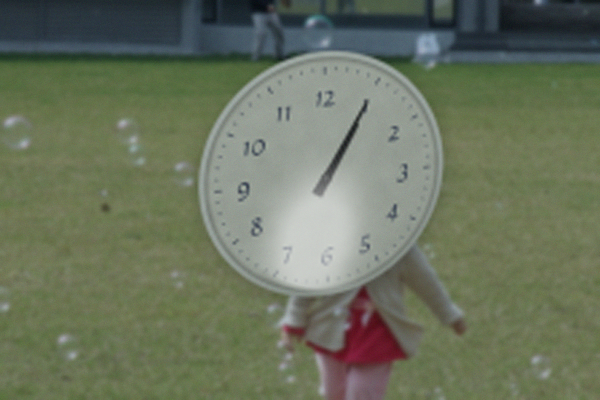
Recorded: {"hour": 1, "minute": 5}
